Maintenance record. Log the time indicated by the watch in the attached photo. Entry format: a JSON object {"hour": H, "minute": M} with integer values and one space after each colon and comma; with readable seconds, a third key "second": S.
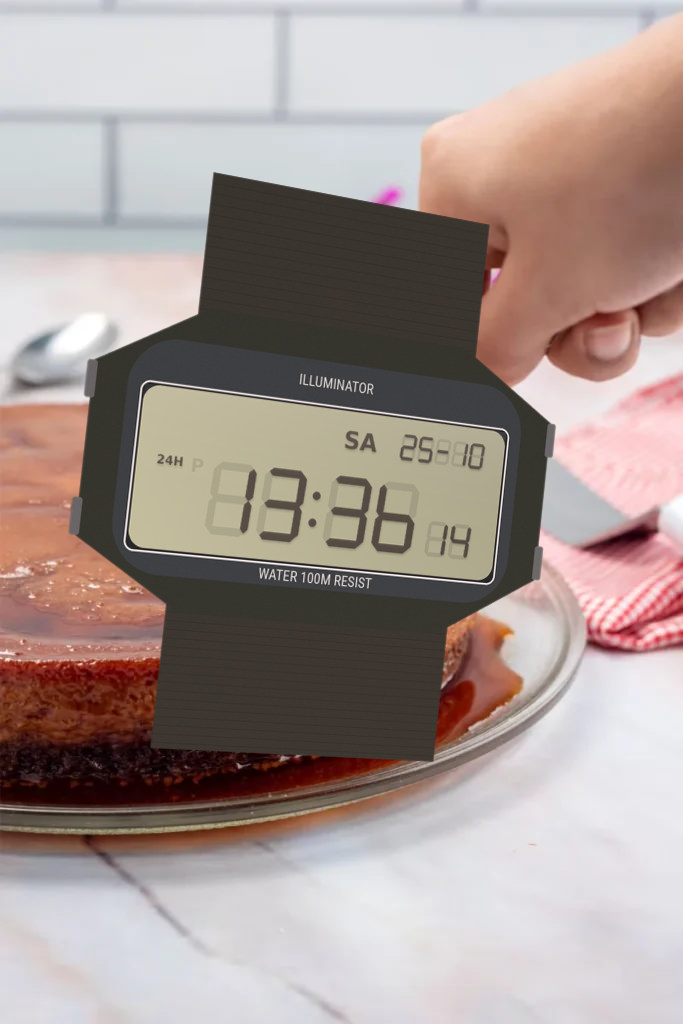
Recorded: {"hour": 13, "minute": 36, "second": 14}
